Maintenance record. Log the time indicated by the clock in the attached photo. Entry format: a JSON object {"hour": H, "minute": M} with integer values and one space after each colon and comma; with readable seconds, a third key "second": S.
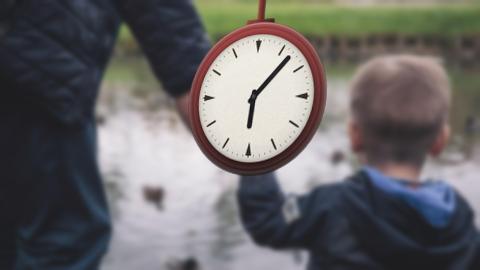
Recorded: {"hour": 6, "minute": 7}
